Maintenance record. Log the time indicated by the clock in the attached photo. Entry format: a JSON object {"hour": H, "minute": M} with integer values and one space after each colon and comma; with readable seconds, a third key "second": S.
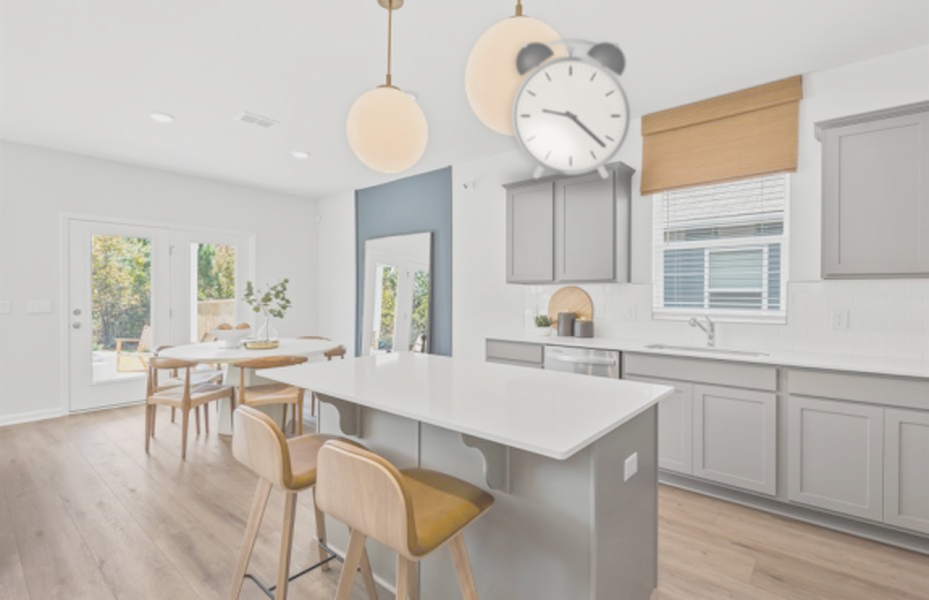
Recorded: {"hour": 9, "minute": 22}
